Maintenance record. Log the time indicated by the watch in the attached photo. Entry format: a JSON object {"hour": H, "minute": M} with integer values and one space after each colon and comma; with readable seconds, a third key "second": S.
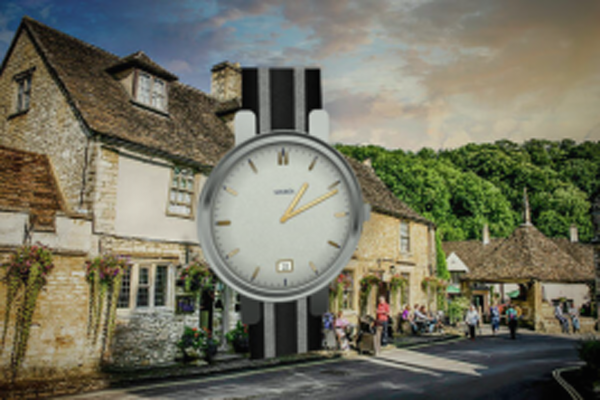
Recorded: {"hour": 1, "minute": 11}
